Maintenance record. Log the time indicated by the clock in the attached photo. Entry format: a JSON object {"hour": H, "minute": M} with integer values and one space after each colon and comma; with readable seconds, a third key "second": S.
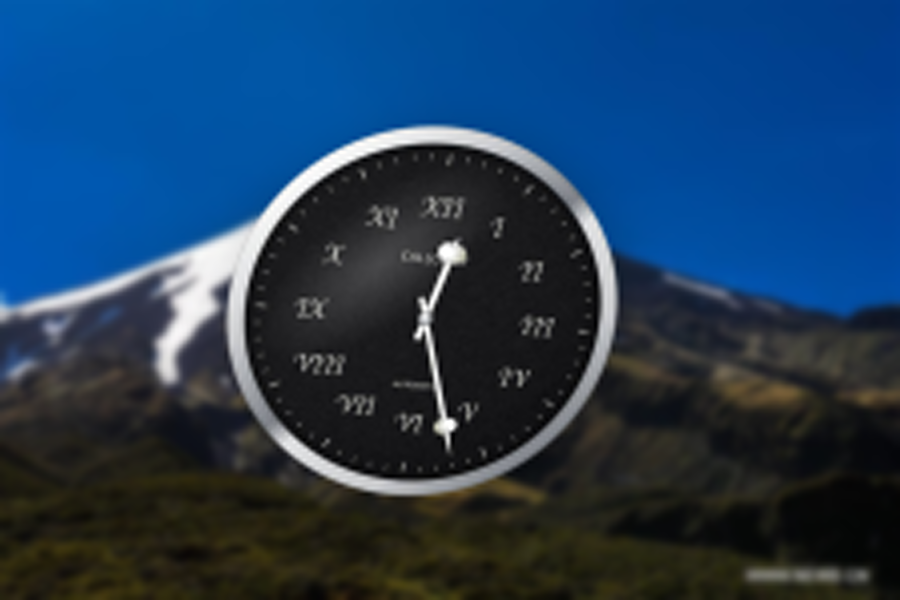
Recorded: {"hour": 12, "minute": 27}
